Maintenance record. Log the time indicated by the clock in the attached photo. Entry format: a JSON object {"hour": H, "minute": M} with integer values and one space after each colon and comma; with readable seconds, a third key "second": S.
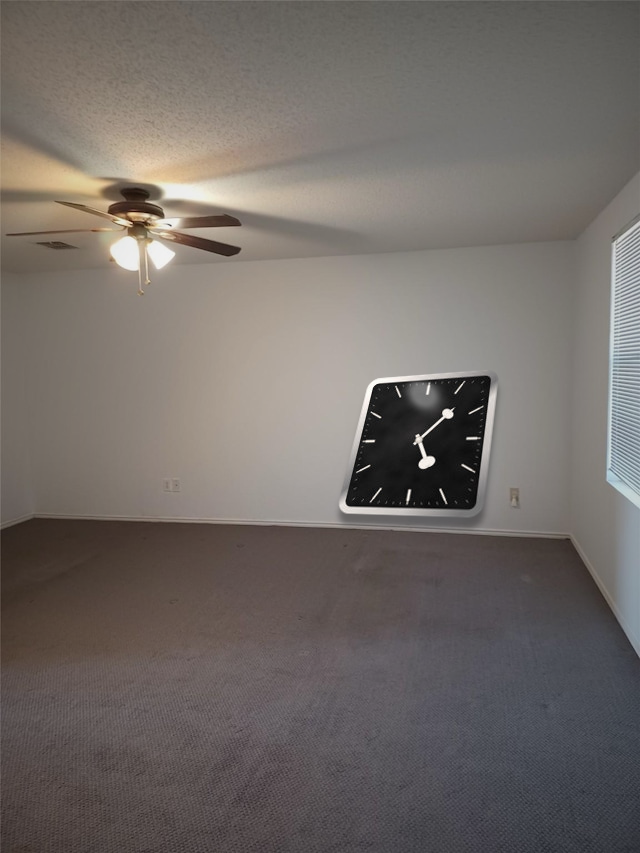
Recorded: {"hour": 5, "minute": 7}
